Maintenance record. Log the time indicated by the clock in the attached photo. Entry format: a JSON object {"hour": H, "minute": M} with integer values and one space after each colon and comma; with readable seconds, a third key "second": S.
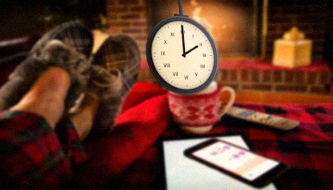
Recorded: {"hour": 2, "minute": 0}
